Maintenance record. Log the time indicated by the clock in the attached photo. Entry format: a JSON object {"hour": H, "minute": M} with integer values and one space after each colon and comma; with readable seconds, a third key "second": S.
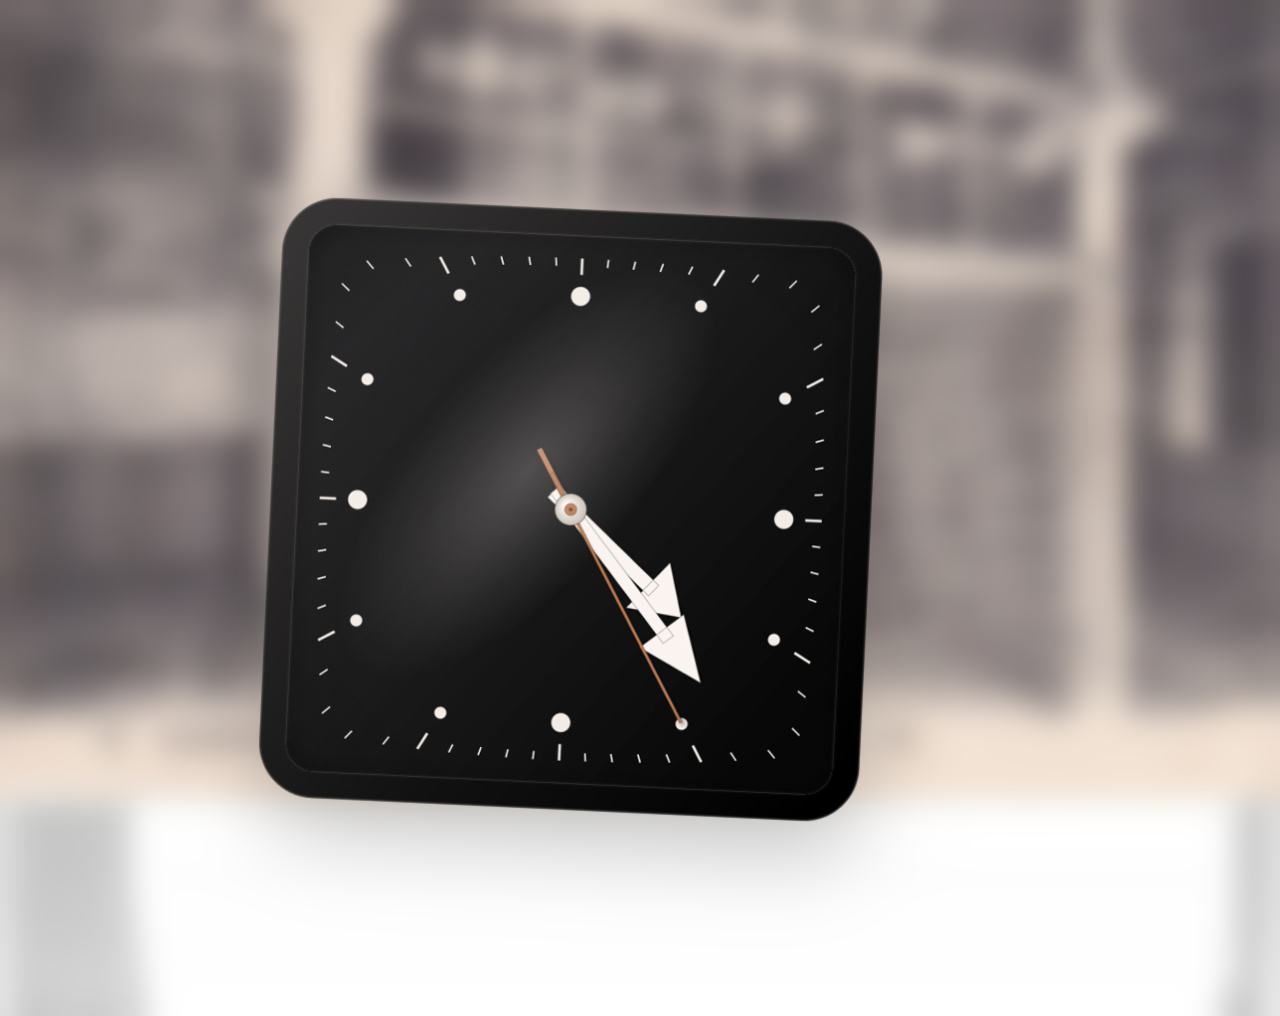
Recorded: {"hour": 4, "minute": 23, "second": 25}
